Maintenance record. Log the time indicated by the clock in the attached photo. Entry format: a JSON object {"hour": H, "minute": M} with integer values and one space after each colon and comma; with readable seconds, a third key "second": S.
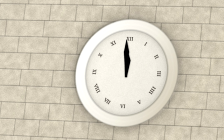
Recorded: {"hour": 11, "minute": 59}
